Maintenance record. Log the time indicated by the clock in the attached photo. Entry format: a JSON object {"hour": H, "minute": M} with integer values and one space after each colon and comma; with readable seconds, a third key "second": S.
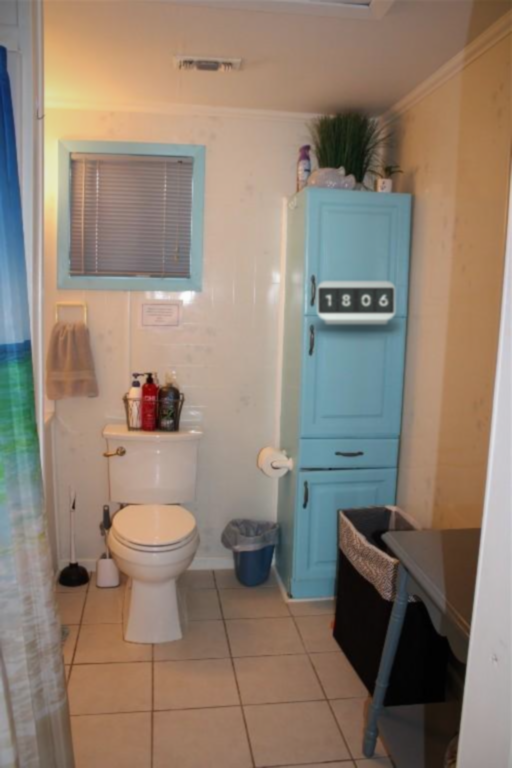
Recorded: {"hour": 18, "minute": 6}
